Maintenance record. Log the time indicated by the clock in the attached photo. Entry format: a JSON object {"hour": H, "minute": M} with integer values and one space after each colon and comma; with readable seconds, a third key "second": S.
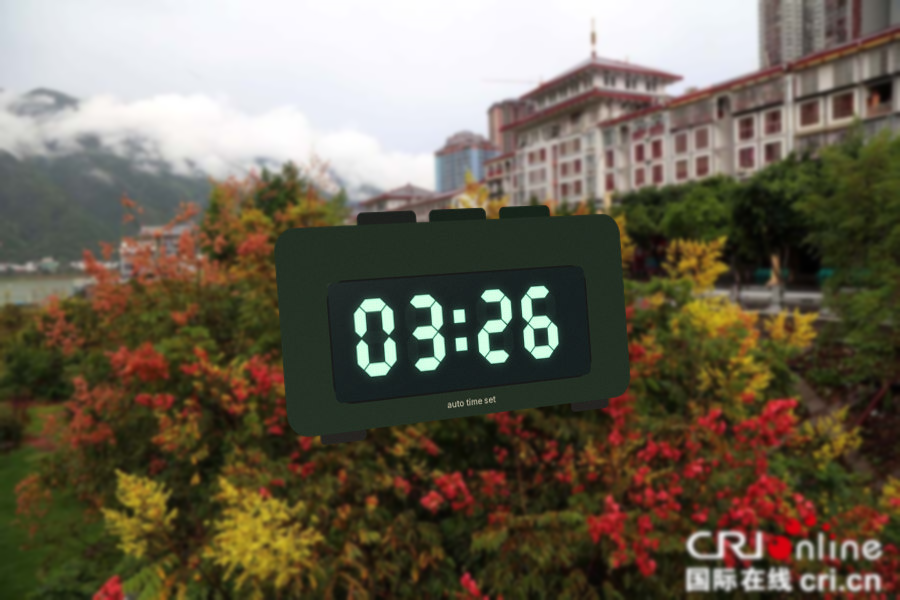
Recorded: {"hour": 3, "minute": 26}
